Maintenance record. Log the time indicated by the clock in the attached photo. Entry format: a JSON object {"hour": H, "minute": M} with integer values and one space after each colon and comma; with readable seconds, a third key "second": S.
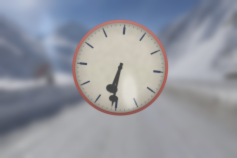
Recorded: {"hour": 6, "minute": 31}
